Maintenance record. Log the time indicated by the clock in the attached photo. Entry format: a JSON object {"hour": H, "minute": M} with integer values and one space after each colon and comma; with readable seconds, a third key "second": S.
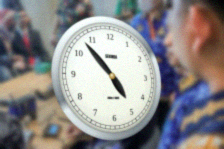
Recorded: {"hour": 4, "minute": 53}
